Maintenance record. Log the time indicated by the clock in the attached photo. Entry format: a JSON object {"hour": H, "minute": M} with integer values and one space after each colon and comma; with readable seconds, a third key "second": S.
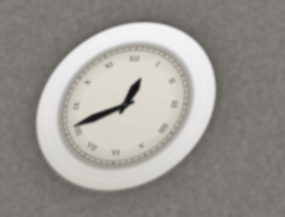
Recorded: {"hour": 12, "minute": 41}
